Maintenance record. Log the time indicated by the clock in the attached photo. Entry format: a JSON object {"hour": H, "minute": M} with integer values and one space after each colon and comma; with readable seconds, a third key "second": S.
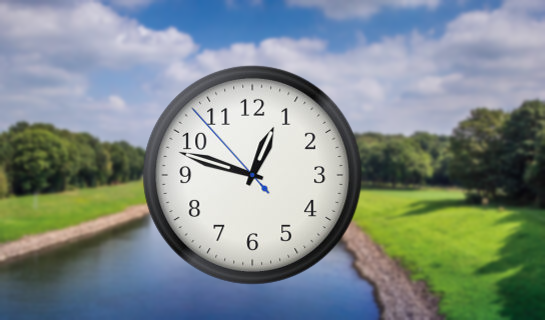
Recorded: {"hour": 12, "minute": 47, "second": 53}
